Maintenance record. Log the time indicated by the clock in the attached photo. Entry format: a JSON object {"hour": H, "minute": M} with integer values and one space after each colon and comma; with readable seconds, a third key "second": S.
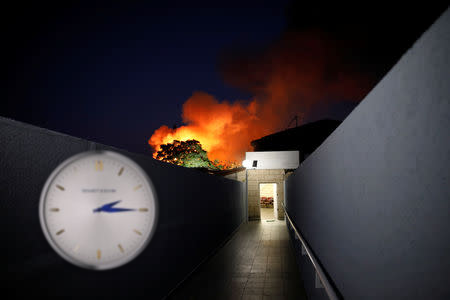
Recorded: {"hour": 2, "minute": 15}
